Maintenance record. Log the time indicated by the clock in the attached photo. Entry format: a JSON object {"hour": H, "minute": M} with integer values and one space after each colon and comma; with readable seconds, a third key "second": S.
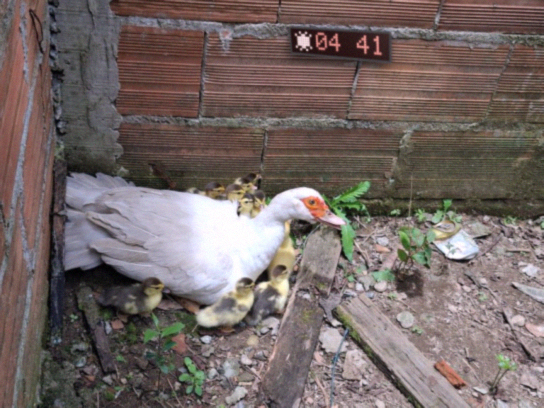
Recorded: {"hour": 4, "minute": 41}
